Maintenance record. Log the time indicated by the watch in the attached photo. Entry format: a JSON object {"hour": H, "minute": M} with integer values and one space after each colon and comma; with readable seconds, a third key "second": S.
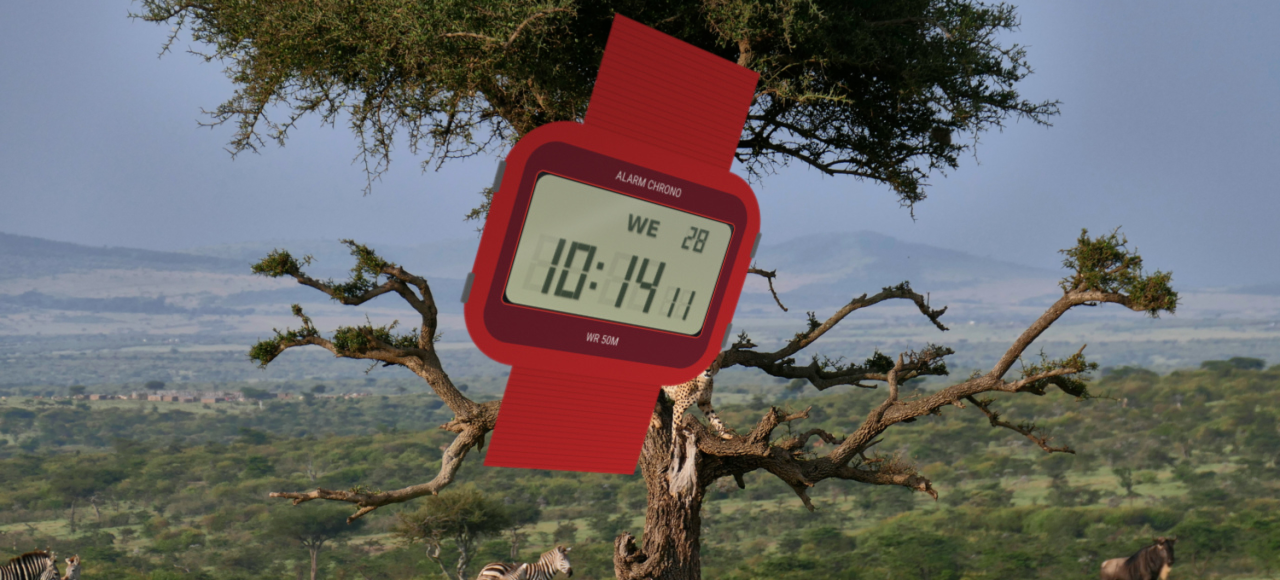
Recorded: {"hour": 10, "minute": 14, "second": 11}
